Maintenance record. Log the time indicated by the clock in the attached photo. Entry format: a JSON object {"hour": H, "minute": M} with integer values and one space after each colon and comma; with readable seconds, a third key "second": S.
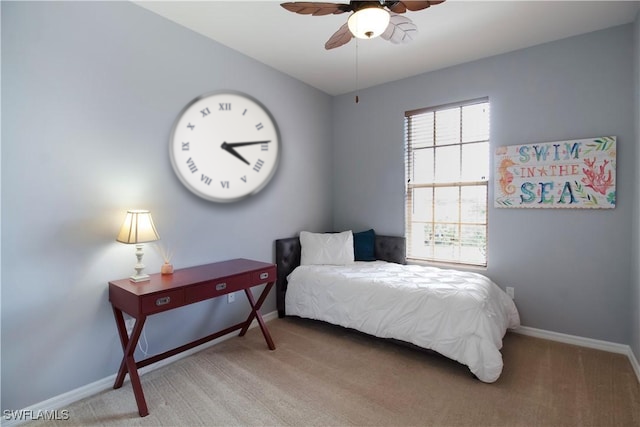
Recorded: {"hour": 4, "minute": 14}
